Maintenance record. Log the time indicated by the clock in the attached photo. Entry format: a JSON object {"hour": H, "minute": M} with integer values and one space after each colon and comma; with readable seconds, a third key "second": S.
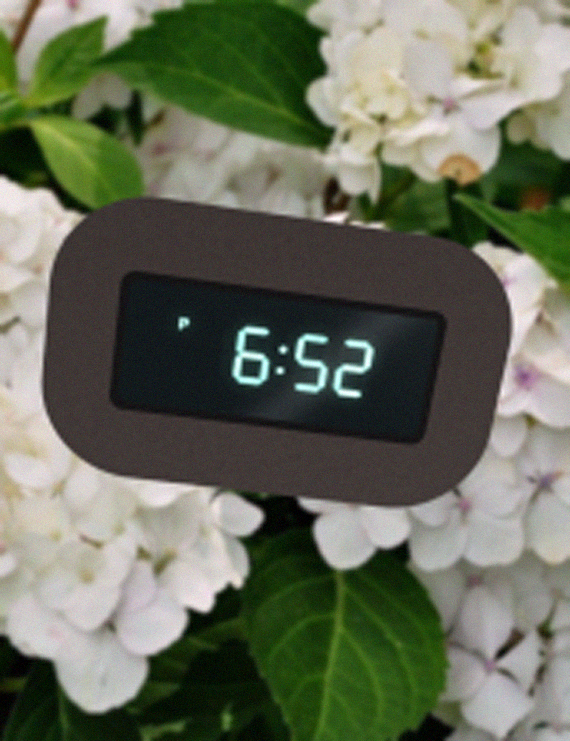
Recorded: {"hour": 6, "minute": 52}
